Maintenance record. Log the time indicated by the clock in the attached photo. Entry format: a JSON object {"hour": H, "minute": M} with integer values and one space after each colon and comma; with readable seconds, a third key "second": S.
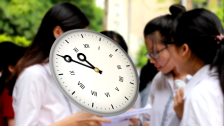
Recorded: {"hour": 10, "minute": 50}
